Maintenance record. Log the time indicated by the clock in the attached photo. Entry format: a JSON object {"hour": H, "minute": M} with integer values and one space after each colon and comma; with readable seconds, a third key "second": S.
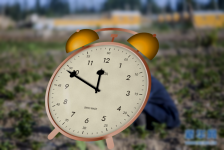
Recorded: {"hour": 11, "minute": 49}
